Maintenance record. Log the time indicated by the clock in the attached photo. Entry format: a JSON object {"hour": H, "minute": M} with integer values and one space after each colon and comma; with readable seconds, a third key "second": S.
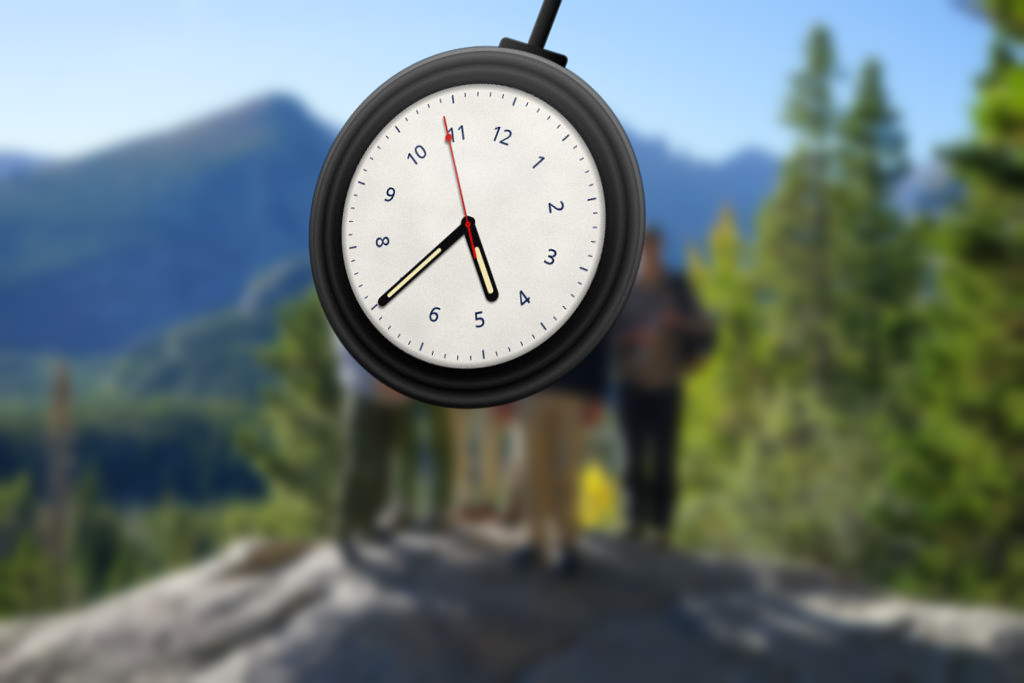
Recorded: {"hour": 4, "minute": 34, "second": 54}
